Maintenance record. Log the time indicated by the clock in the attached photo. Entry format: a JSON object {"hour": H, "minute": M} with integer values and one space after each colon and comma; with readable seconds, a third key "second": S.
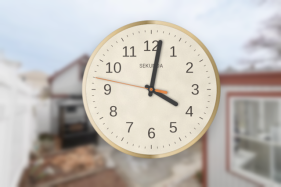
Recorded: {"hour": 4, "minute": 1, "second": 47}
